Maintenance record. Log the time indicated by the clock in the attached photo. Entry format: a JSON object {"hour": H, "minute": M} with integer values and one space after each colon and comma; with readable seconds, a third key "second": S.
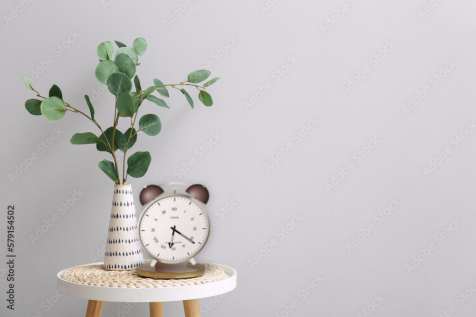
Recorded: {"hour": 6, "minute": 21}
